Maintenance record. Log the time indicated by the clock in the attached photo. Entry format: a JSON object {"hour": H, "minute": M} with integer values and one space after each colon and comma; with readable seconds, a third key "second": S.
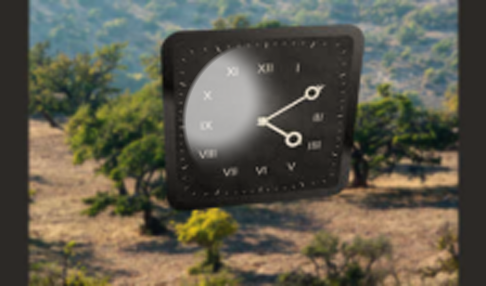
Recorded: {"hour": 4, "minute": 10}
